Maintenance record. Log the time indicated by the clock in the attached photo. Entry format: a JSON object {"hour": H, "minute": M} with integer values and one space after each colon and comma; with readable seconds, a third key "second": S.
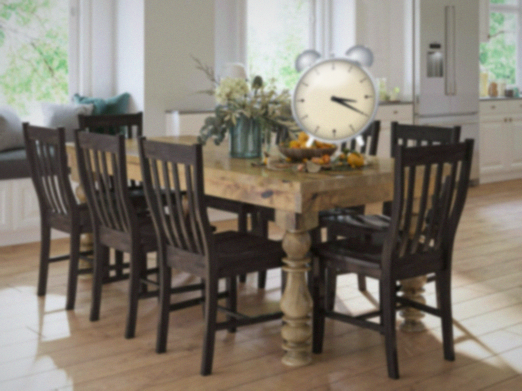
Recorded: {"hour": 3, "minute": 20}
